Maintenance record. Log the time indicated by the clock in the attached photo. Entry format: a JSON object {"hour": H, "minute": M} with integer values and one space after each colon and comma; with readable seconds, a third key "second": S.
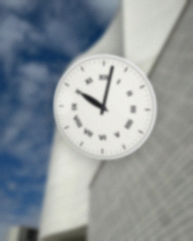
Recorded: {"hour": 10, "minute": 2}
